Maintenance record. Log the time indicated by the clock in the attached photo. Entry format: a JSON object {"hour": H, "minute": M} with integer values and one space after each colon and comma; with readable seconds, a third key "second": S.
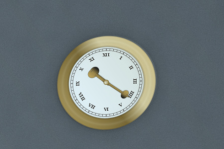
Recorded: {"hour": 10, "minute": 21}
